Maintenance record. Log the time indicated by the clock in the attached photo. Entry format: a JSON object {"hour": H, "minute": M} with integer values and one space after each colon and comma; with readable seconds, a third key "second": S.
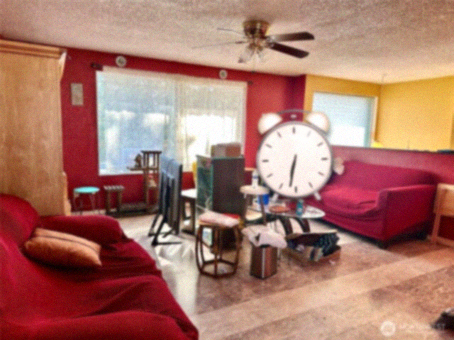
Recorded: {"hour": 6, "minute": 32}
